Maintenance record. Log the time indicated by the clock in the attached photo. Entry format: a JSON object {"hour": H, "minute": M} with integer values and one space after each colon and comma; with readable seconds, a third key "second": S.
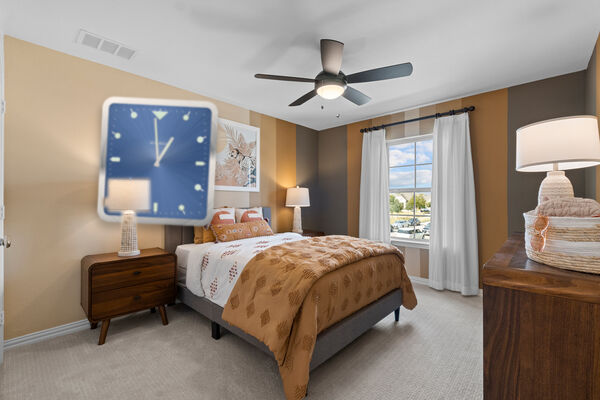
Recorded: {"hour": 12, "minute": 59}
